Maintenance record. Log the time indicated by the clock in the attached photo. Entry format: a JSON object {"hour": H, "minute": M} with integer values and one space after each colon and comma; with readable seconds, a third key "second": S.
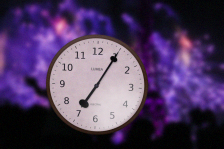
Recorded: {"hour": 7, "minute": 5}
